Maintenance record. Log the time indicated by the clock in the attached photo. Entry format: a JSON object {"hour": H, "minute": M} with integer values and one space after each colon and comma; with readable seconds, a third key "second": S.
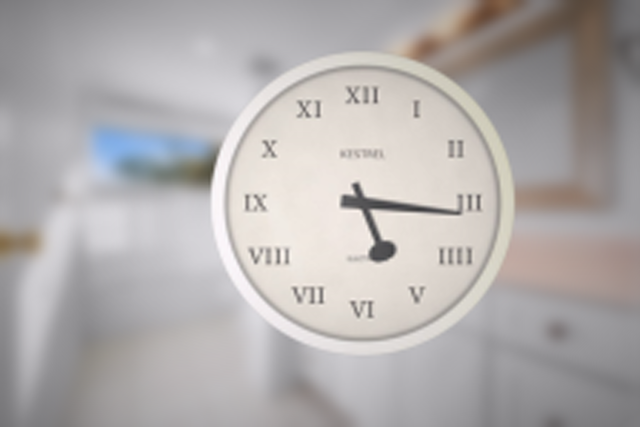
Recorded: {"hour": 5, "minute": 16}
